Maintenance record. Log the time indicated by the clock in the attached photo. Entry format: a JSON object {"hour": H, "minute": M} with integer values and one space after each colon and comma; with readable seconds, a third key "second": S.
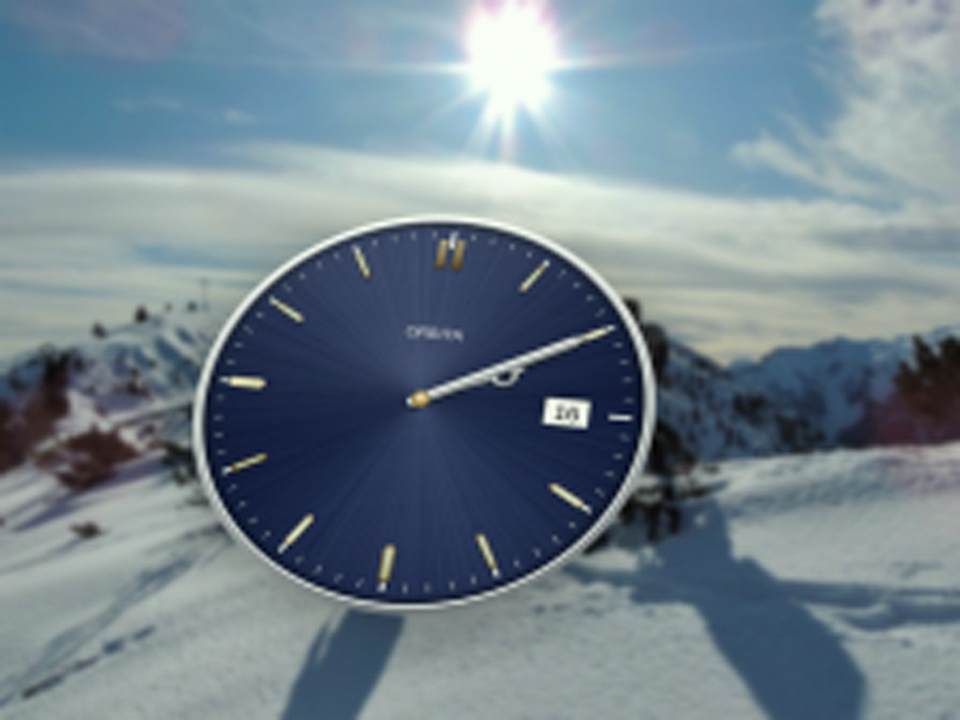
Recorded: {"hour": 2, "minute": 10}
